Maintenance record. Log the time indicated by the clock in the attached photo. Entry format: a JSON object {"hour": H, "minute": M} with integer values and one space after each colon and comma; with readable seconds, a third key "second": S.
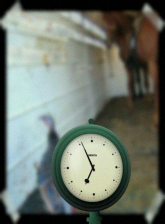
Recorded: {"hour": 6, "minute": 56}
